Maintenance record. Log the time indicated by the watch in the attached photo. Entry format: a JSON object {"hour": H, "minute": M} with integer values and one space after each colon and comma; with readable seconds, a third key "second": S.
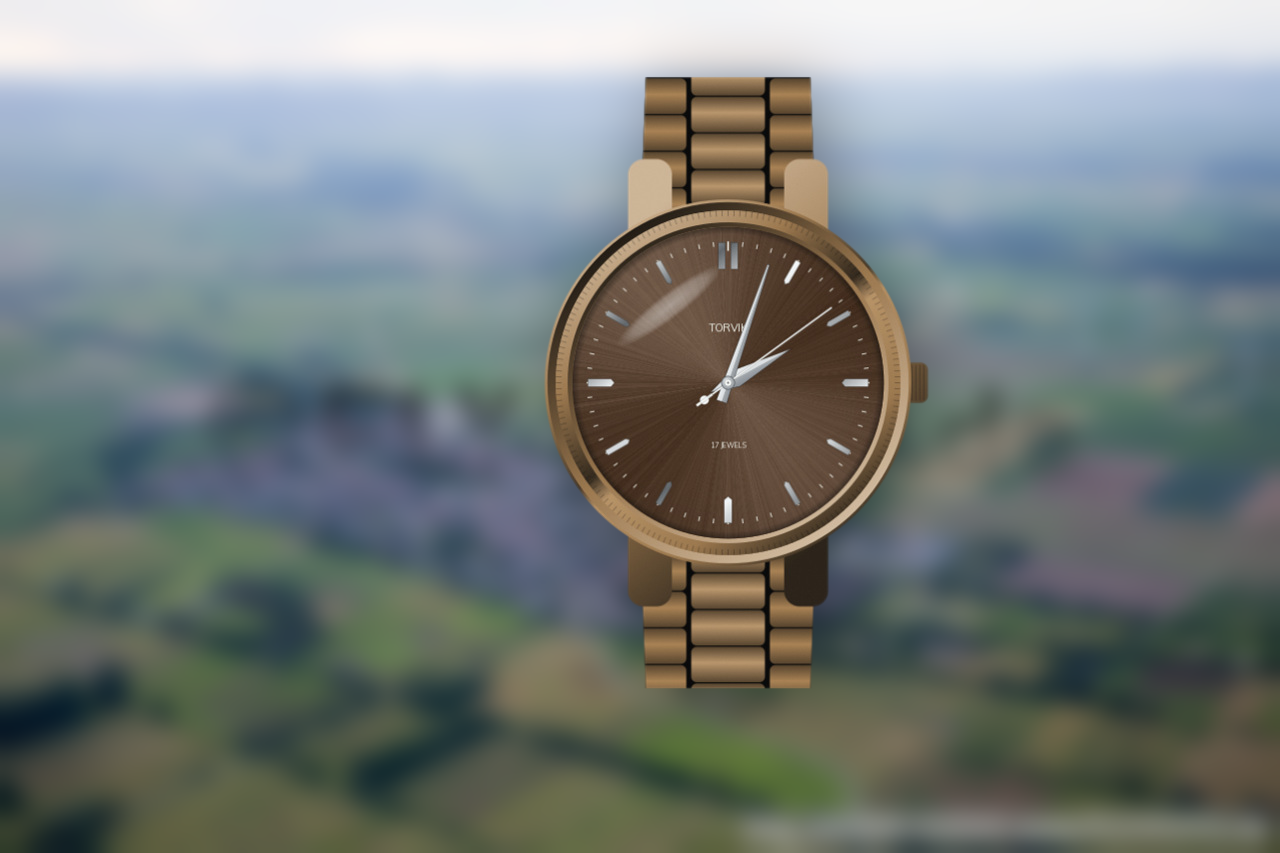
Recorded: {"hour": 2, "minute": 3, "second": 9}
